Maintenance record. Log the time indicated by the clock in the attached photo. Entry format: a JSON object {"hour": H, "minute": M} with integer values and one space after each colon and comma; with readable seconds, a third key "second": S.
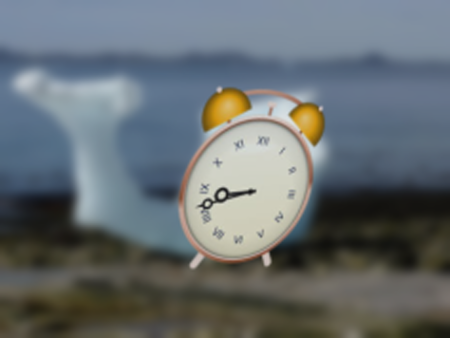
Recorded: {"hour": 8, "minute": 42}
